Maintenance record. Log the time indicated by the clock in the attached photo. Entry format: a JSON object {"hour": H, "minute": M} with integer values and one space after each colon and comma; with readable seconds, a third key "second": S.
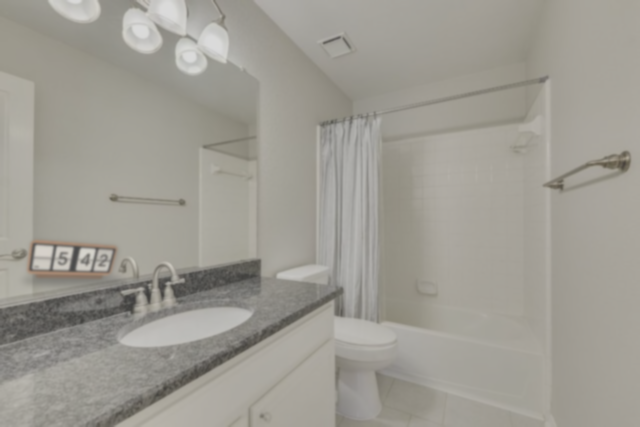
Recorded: {"hour": 5, "minute": 42}
